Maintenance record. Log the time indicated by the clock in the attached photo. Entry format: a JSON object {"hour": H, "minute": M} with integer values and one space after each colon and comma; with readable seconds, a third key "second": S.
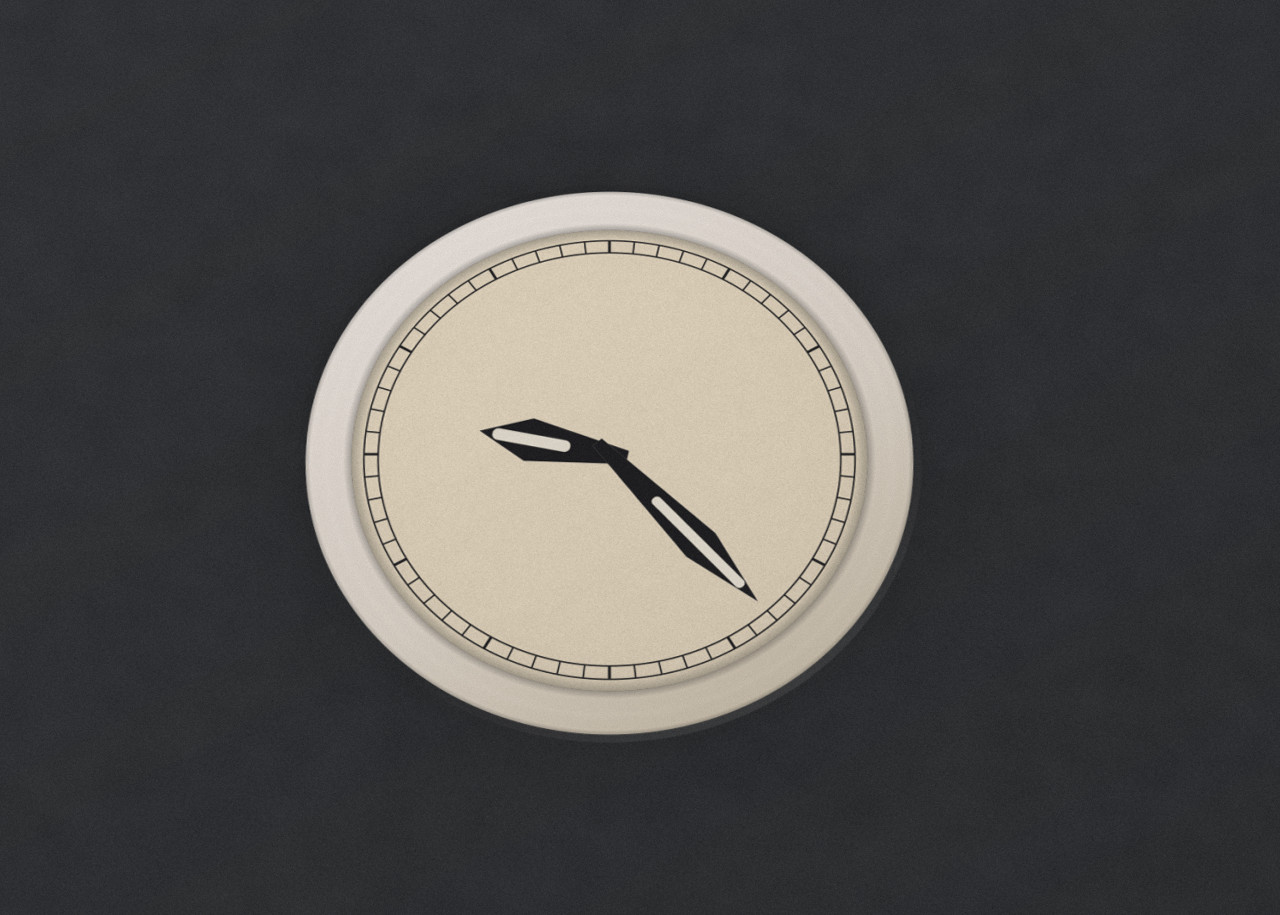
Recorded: {"hour": 9, "minute": 23}
